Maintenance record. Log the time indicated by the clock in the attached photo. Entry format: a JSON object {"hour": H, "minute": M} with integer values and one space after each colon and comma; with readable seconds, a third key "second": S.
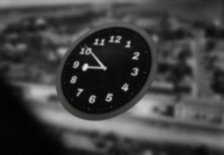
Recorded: {"hour": 8, "minute": 51}
